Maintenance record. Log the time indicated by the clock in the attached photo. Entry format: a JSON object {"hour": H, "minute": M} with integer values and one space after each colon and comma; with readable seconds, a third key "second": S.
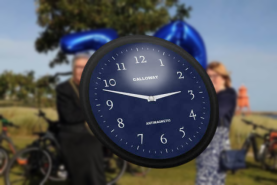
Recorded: {"hour": 2, "minute": 48}
